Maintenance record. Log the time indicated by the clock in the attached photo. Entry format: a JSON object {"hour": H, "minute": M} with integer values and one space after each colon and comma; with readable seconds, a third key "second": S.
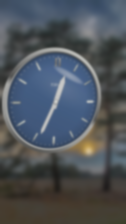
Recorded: {"hour": 12, "minute": 34}
